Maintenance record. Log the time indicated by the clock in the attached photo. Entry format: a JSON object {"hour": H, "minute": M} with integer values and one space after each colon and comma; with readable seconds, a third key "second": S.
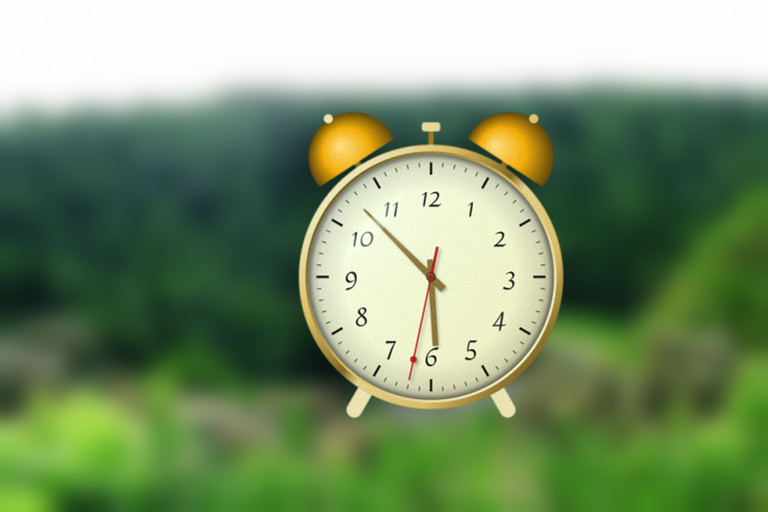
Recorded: {"hour": 5, "minute": 52, "second": 32}
